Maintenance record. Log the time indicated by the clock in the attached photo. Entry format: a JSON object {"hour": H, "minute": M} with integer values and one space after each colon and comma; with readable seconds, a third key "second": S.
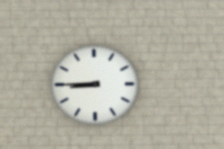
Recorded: {"hour": 8, "minute": 45}
